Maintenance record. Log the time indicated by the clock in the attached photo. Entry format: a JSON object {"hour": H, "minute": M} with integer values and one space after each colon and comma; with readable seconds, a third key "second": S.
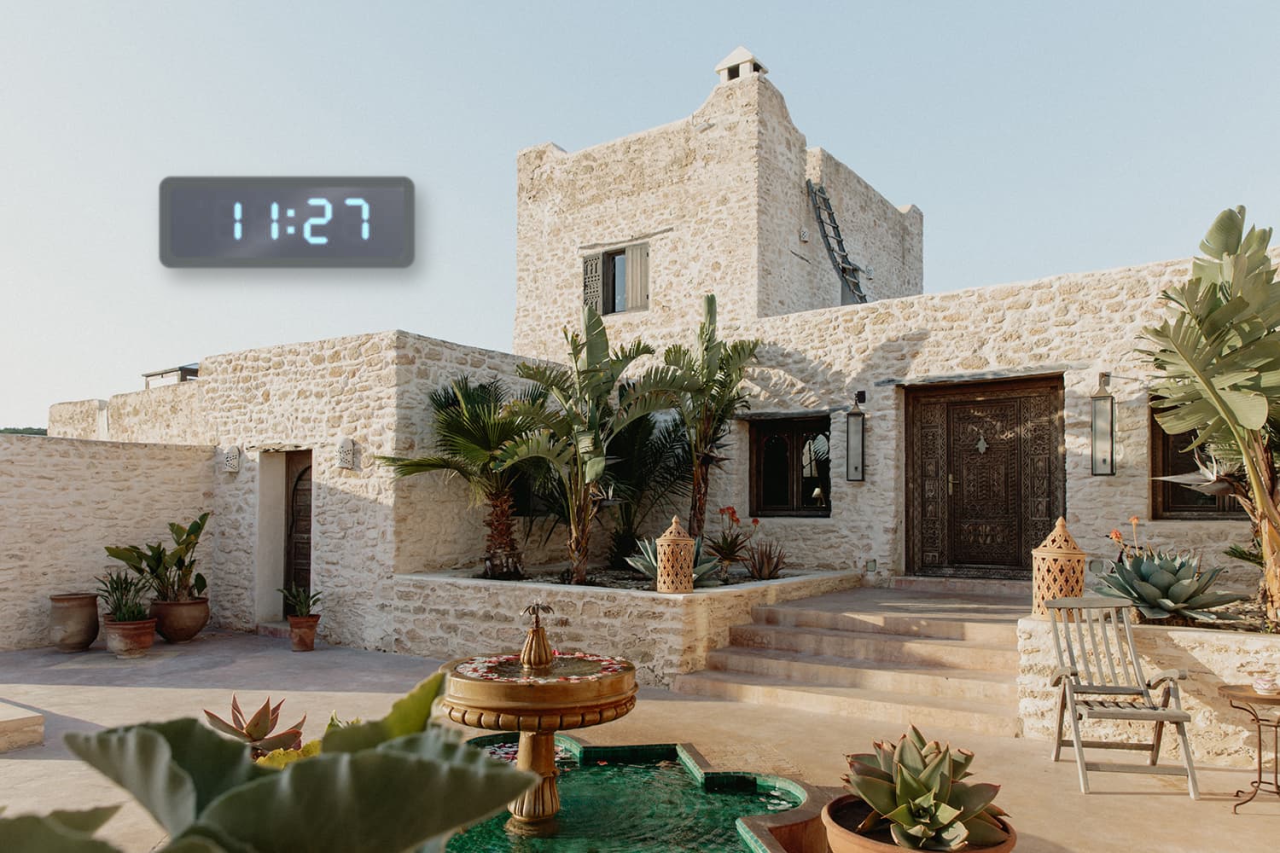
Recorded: {"hour": 11, "minute": 27}
